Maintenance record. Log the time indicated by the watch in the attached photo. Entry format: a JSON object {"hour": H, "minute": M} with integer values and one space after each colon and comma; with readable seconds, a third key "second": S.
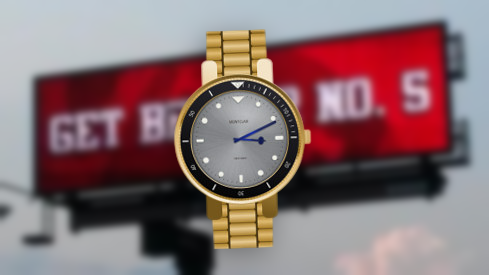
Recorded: {"hour": 3, "minute": 11}
